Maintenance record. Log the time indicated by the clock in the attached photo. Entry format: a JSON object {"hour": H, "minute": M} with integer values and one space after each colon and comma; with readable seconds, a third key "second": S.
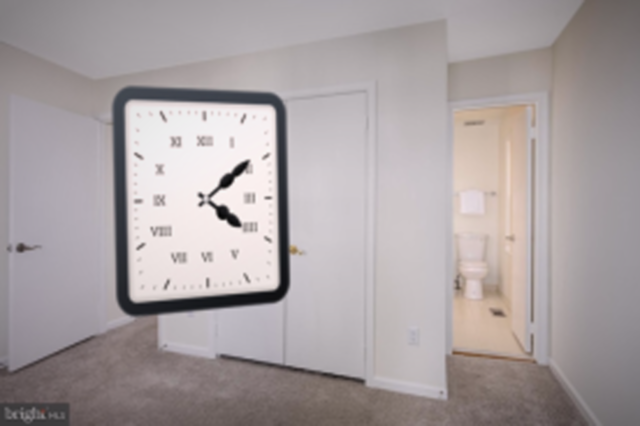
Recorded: {"hour": 4, "minute": 9}
